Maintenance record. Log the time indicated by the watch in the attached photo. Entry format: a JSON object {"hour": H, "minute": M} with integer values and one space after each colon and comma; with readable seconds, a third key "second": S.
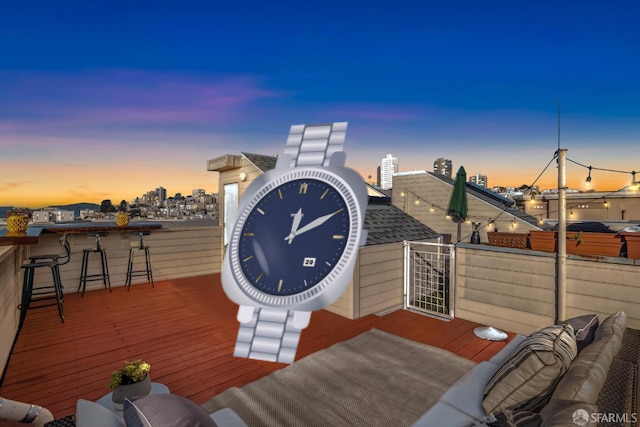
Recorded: {"hour": 12, "minute": 10}
